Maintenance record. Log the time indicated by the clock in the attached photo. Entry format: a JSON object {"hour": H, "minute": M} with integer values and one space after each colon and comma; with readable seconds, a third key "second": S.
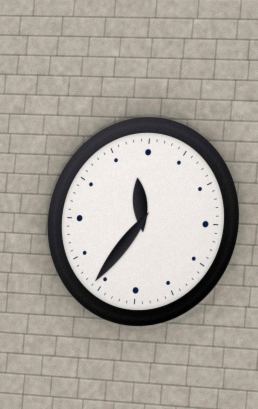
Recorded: {"hour": 11, "minute": 36}
